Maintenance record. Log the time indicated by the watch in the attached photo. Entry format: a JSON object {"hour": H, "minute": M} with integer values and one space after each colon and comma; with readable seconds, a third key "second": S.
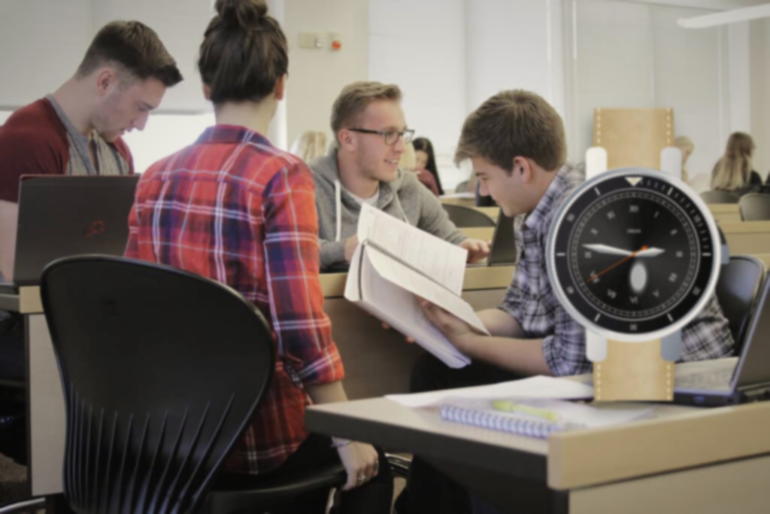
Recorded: {"hour": 2, "minute": 46, "second": 40}
